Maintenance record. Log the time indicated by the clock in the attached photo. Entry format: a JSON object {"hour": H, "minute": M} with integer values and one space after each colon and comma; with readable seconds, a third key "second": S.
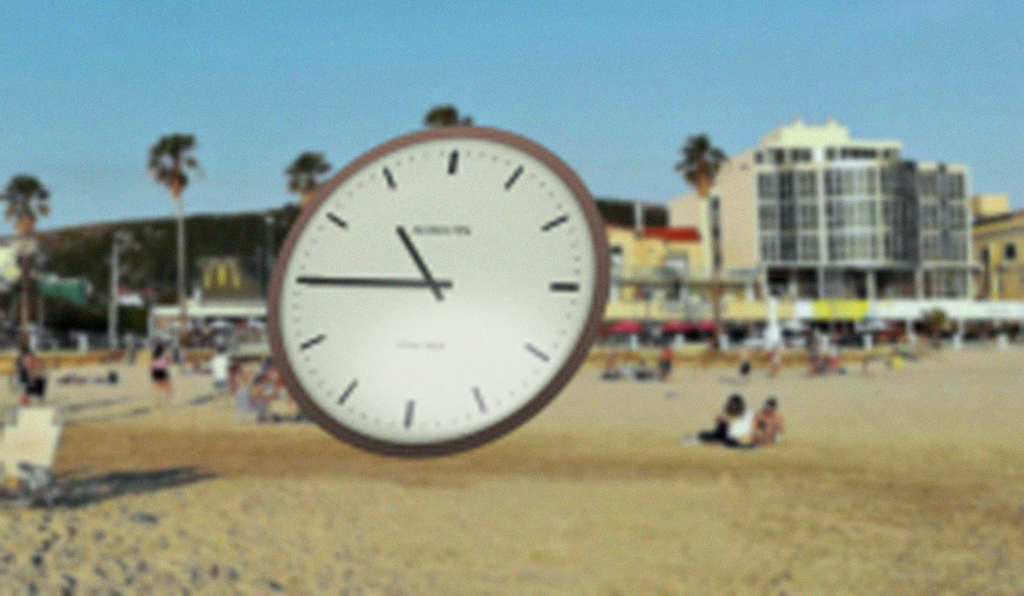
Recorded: {"hour": 10, "minute": 45}
